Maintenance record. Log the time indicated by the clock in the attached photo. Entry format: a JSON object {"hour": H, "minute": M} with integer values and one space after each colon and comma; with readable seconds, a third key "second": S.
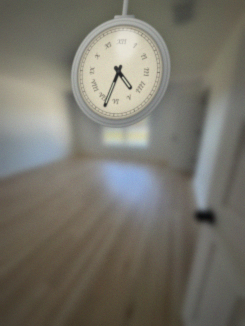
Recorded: {"hour": 4, "minute": 33}
